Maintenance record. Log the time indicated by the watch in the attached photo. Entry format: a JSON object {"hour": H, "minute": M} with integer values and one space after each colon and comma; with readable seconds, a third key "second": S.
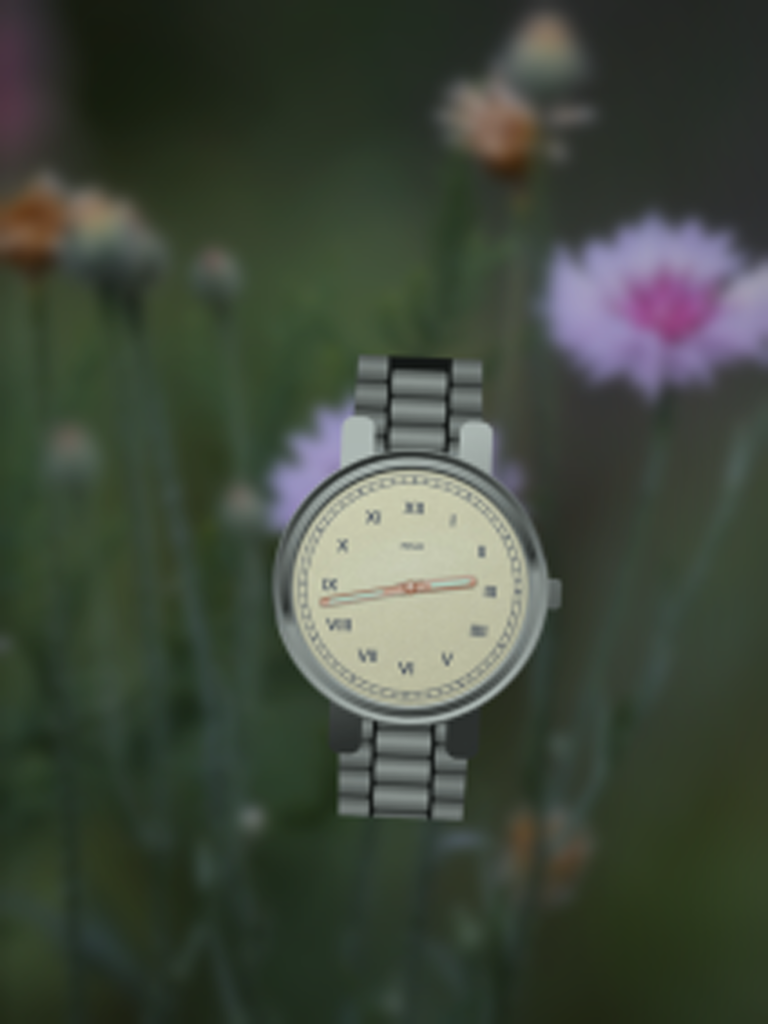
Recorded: {"hour": 2, "minute": 43}
